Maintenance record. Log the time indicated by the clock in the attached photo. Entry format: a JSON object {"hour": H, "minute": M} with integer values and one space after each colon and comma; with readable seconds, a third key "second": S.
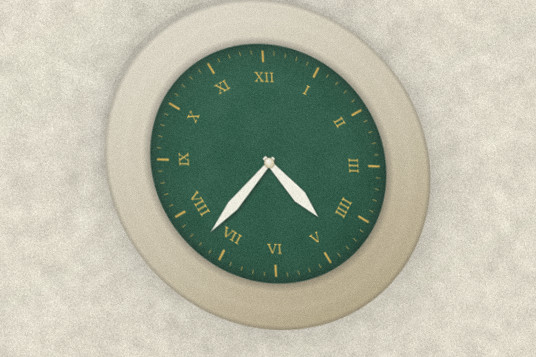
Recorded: {"hour": 4, "minute": 37}
